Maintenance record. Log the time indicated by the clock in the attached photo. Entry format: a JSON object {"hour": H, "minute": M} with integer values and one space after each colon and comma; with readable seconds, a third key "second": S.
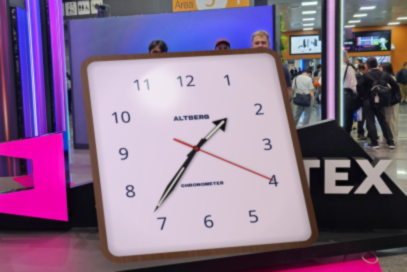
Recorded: {"hour": 1, "minute": 36, "second": 20}
